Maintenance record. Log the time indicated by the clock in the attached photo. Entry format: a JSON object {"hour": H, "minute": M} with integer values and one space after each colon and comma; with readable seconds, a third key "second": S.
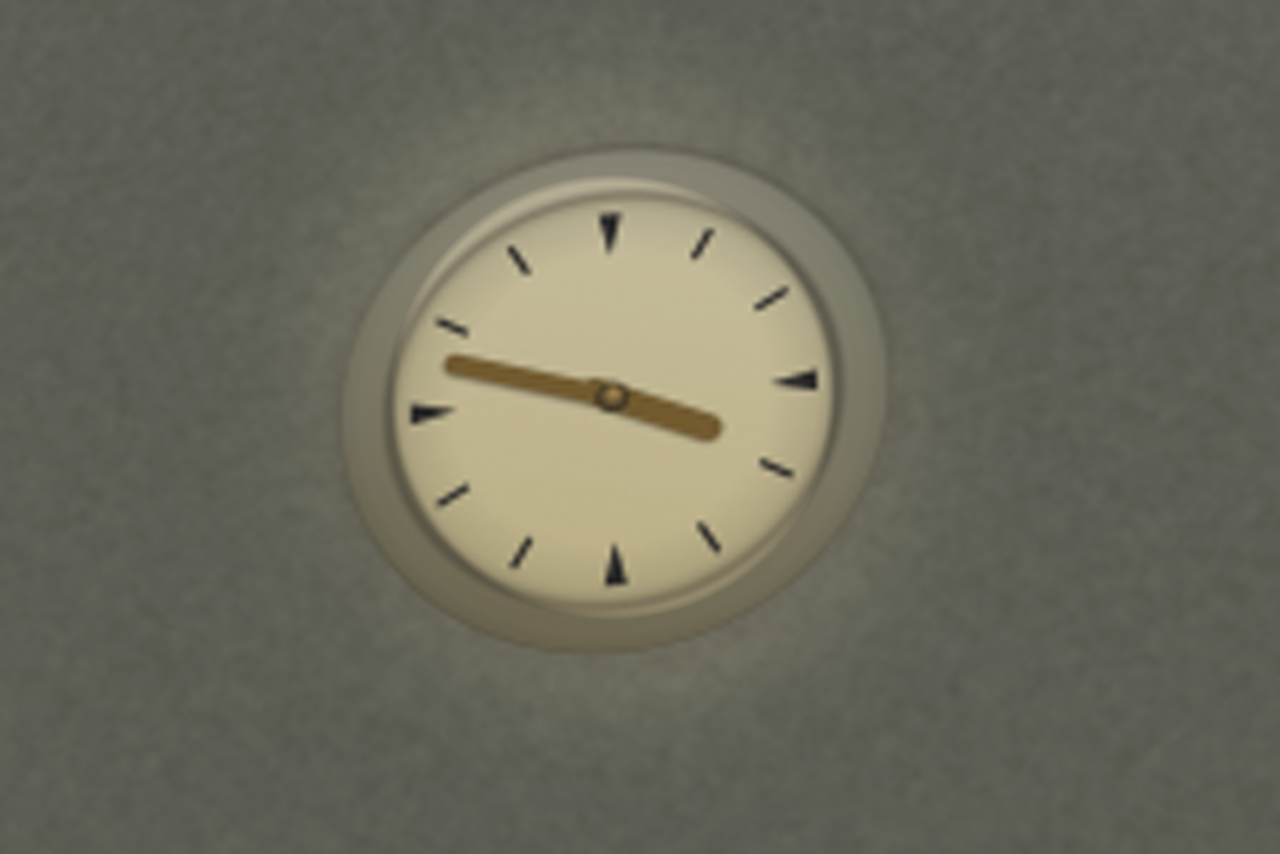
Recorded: {"hour": 3, "minute": 48}
